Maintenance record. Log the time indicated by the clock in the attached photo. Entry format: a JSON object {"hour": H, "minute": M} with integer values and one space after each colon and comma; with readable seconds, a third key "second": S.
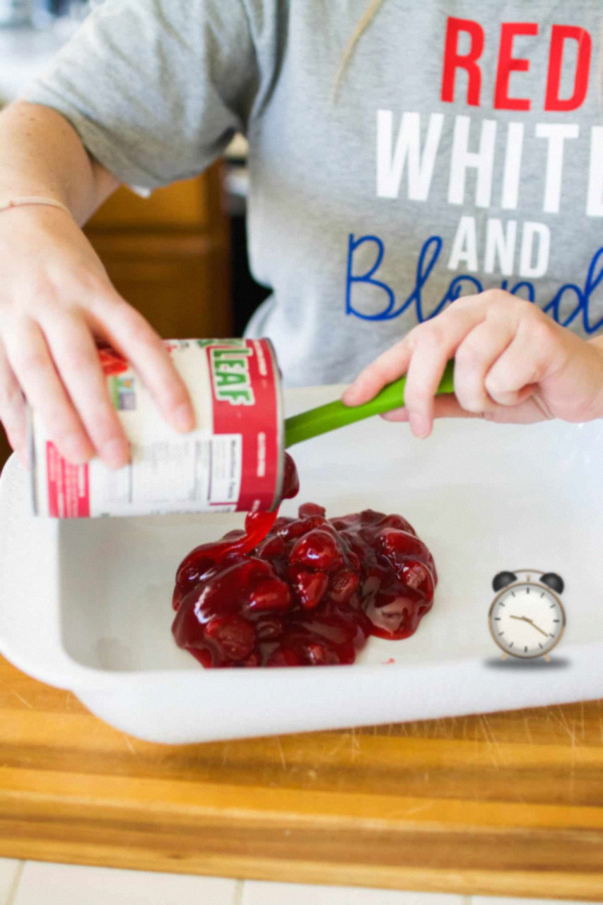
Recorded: {"hour": 9, "minute": 21}
